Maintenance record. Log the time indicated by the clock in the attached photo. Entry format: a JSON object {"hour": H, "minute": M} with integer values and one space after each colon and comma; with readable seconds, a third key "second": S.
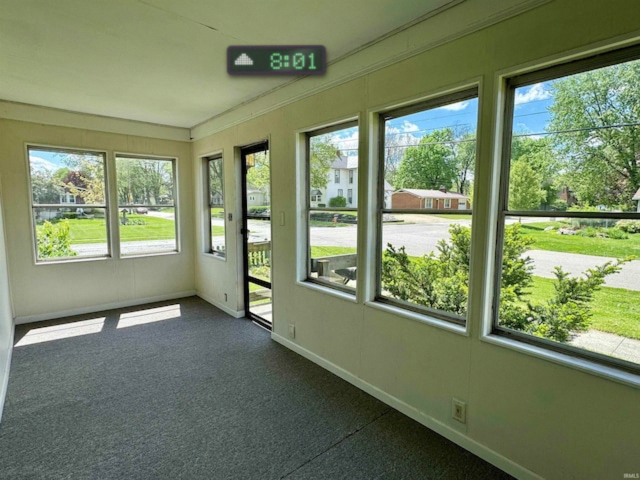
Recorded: {"hour": 8, "minute": 1}
